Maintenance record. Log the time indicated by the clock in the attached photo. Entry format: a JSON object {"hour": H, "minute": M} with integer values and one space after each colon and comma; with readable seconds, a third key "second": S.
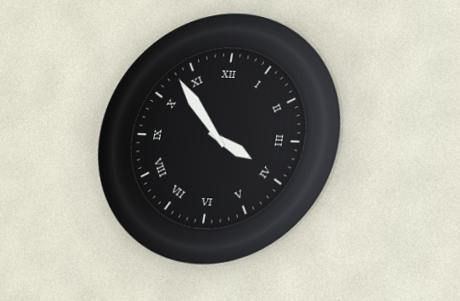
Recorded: {"hour": 3, "minute": 53}
